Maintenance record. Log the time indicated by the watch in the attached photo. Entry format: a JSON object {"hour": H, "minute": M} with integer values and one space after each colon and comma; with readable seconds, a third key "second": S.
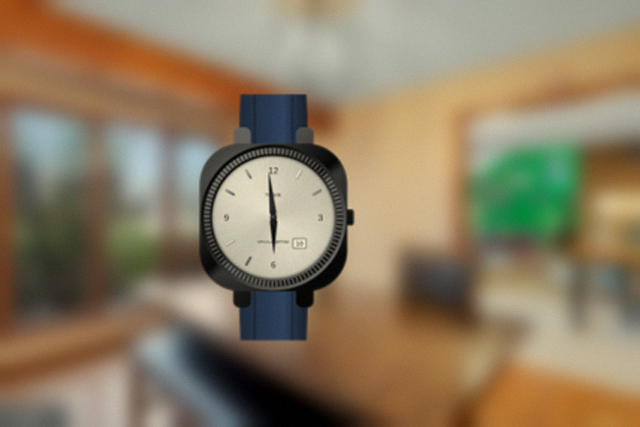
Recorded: {"hour": 5, "minute": 59}
